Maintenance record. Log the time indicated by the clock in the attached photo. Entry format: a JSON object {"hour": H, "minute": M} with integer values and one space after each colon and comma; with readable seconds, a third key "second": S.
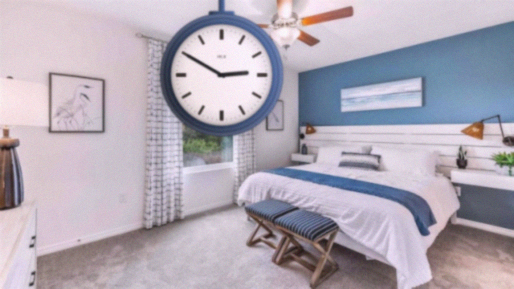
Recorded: {"hour": 2, "minute": 50}
